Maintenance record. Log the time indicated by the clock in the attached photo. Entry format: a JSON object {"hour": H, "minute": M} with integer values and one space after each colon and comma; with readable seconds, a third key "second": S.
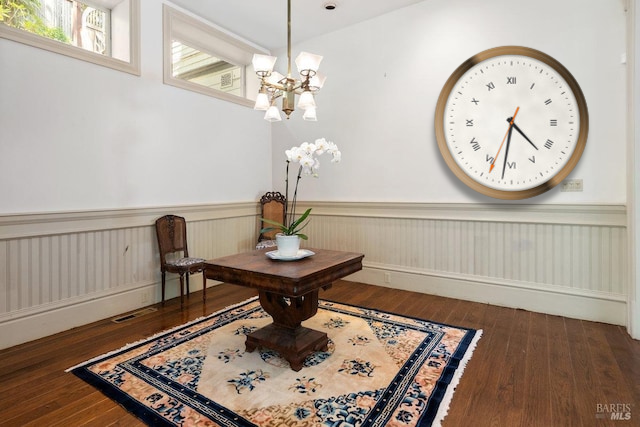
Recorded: {"hour": 4, "minute": 31, "second": 34}
